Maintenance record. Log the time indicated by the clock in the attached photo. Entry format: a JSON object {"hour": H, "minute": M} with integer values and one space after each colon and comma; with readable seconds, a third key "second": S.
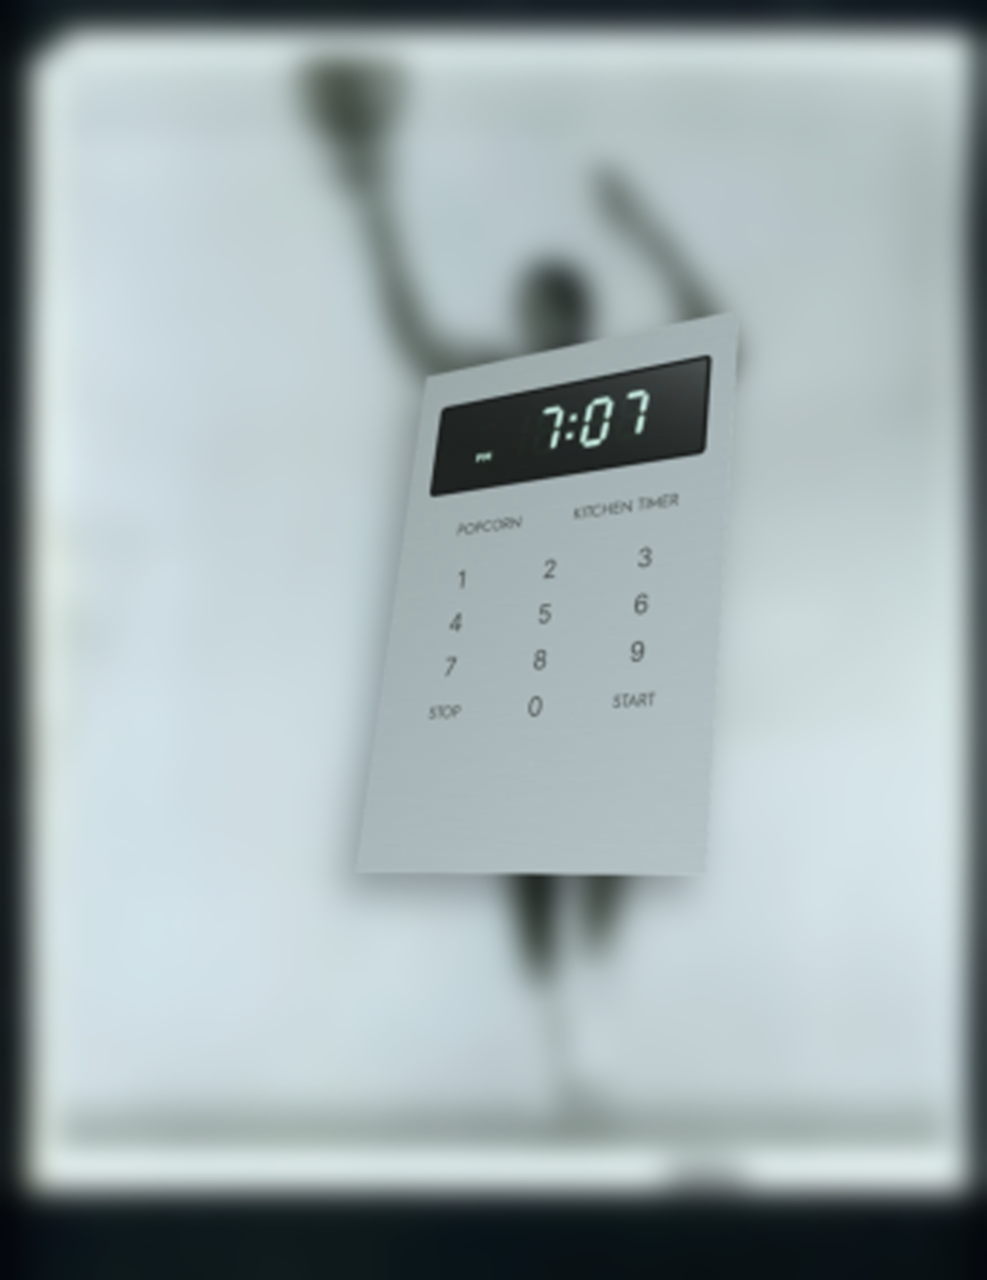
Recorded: {"hour": 7, "minute": 7}
